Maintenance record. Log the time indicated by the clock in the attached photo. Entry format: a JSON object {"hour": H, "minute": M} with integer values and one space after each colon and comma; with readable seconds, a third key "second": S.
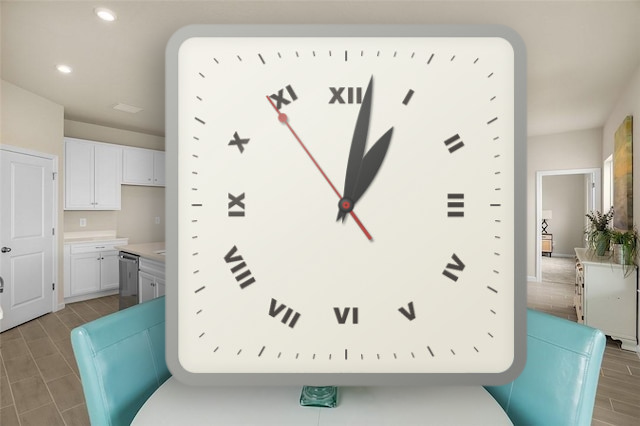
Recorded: {"hour": 1, "minute": 1, "second": 54}
